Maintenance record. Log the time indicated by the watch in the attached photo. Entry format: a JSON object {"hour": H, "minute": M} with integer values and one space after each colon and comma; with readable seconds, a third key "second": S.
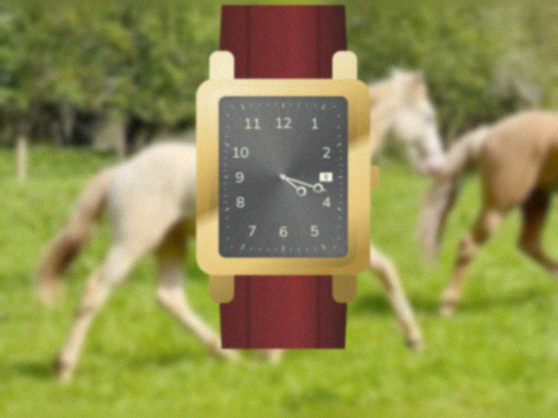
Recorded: {"hour": 4, "minute": 18}
